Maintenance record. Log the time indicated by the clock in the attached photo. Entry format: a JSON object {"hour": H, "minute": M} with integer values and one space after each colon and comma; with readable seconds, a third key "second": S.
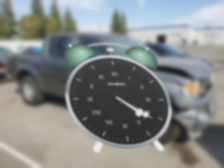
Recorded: {"hour": 4, "minute": 21}
